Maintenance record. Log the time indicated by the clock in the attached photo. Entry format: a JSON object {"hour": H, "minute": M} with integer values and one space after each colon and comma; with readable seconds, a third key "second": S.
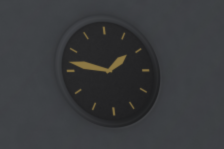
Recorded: {"hour": 1, "minute": 47}
